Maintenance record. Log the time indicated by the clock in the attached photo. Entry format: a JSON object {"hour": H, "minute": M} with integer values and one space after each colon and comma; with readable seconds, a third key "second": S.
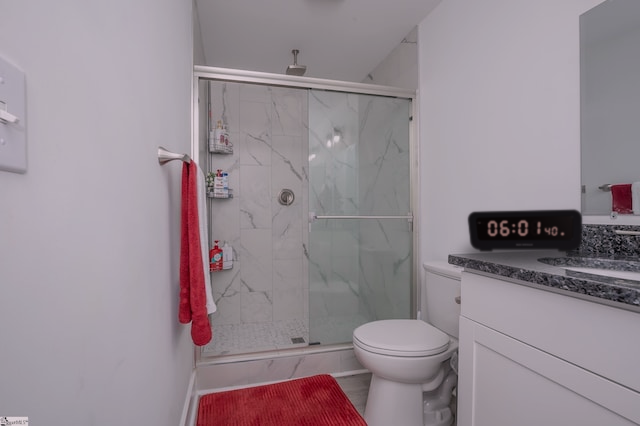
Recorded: {"hour": 6, "minute": 1}
